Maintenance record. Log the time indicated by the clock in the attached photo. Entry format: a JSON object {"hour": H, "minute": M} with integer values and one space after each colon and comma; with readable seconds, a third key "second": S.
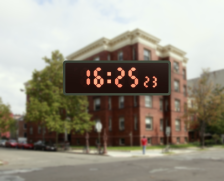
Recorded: {"hour": 16, "minute": 25, "second": 23}
